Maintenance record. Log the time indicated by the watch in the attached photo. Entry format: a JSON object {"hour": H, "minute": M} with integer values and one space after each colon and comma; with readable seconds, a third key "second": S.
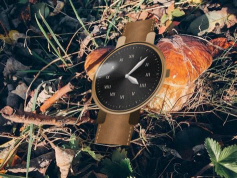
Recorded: {"hour": 4, "minute": 7}
